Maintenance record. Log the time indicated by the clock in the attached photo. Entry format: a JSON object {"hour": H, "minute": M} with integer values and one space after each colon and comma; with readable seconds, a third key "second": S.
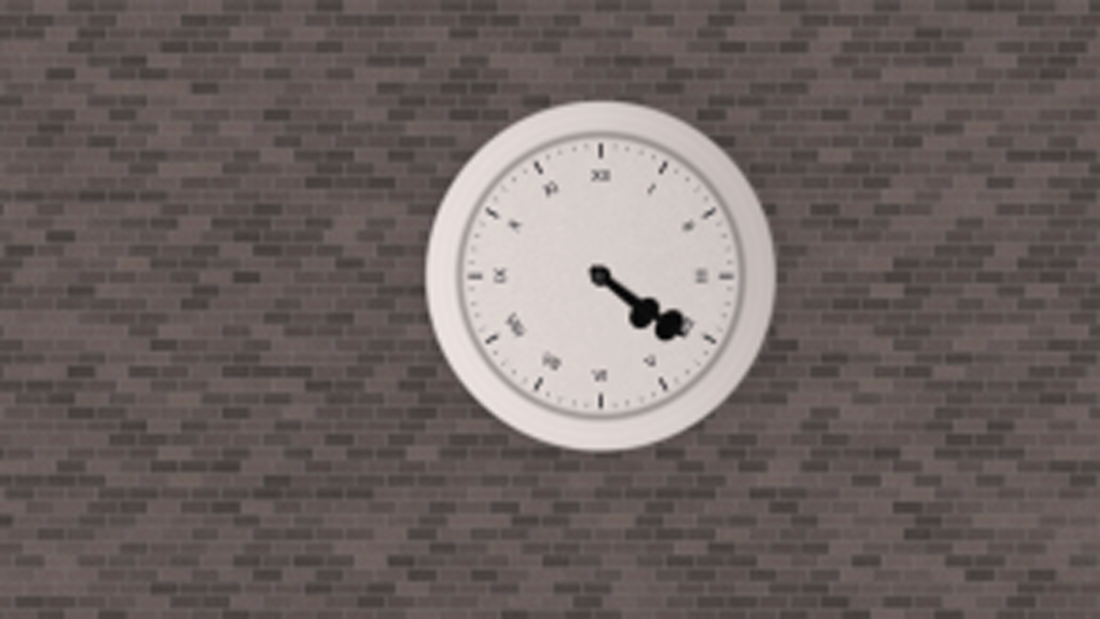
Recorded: {"hour": 4, "minute": 21}
